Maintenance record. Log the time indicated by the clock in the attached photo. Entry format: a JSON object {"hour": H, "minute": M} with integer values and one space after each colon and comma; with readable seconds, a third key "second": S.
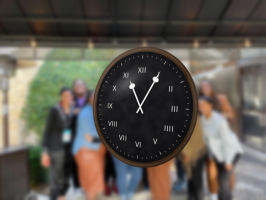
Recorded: {"hour": 11, "minute": 5}
